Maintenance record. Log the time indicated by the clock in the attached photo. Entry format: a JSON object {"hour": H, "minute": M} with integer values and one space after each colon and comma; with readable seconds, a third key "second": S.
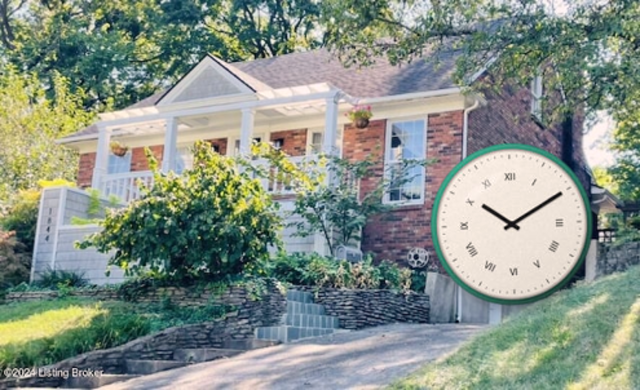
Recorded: {"hour": 10, "minute": 10}
